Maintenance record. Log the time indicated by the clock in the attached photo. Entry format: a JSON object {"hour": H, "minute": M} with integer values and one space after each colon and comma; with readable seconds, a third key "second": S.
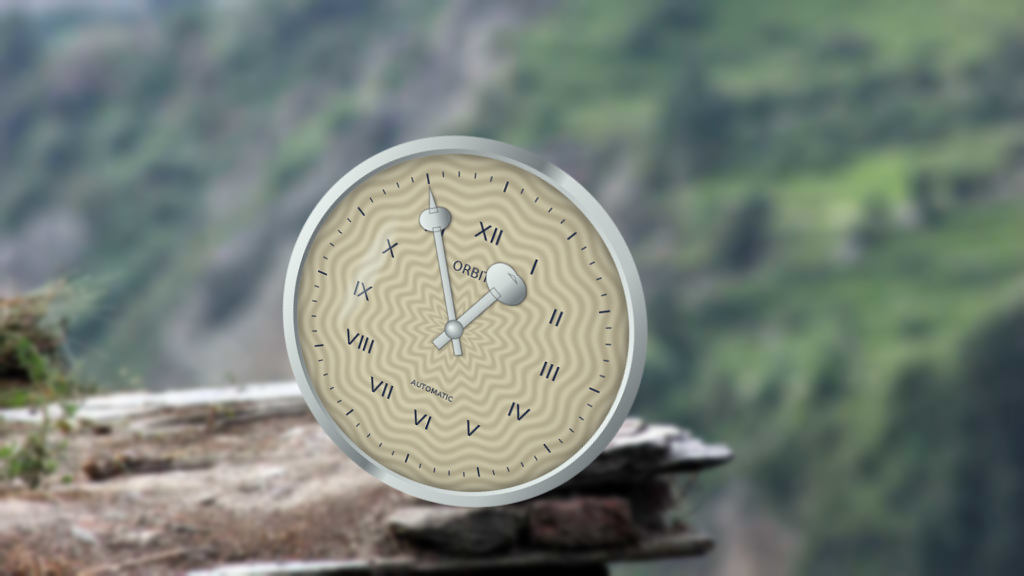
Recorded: {"hour": 12, "minute": 55}
